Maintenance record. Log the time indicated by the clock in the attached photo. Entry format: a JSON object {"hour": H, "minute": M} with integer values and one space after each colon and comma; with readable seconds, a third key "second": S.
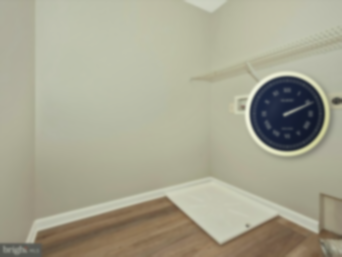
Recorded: {"hour": 2, "minute": 11}
